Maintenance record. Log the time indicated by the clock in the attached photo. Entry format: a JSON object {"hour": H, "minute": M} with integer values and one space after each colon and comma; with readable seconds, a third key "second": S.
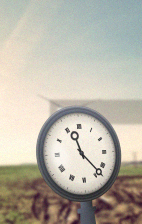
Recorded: {"hour": 11, "minute": 23}
